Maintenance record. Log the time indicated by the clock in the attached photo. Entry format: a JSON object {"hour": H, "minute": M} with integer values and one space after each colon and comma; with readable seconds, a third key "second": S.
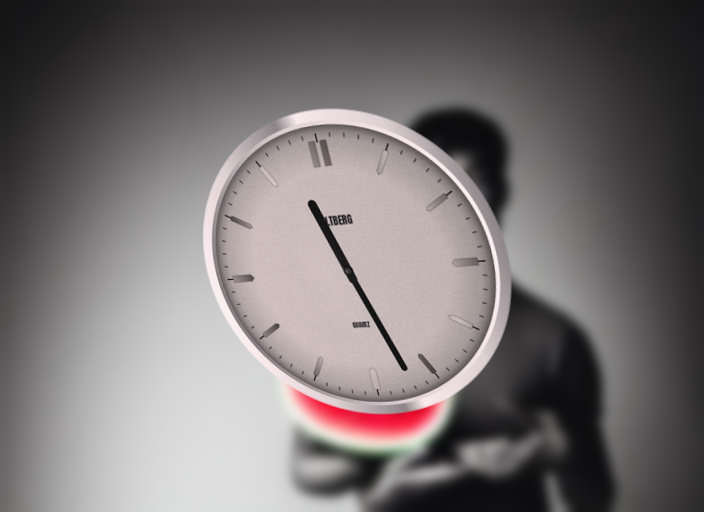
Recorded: {"hour": 11, "minute": 27}
